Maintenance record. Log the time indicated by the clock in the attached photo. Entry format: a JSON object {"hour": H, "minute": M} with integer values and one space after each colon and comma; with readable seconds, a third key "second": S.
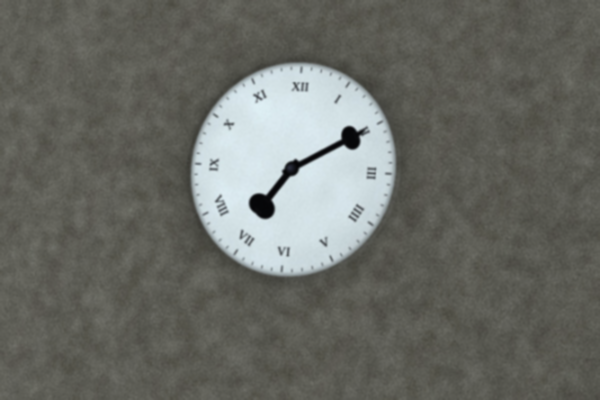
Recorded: {"hour": 7, "minute": 10}
